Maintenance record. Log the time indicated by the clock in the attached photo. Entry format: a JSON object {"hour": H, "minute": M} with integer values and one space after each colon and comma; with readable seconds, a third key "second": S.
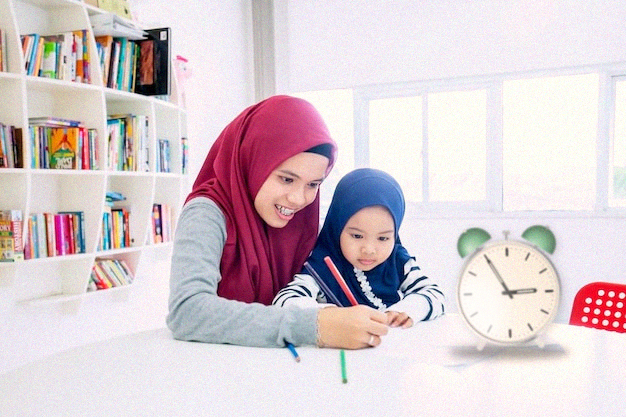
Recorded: {"hour": 2, "minute": 55}
